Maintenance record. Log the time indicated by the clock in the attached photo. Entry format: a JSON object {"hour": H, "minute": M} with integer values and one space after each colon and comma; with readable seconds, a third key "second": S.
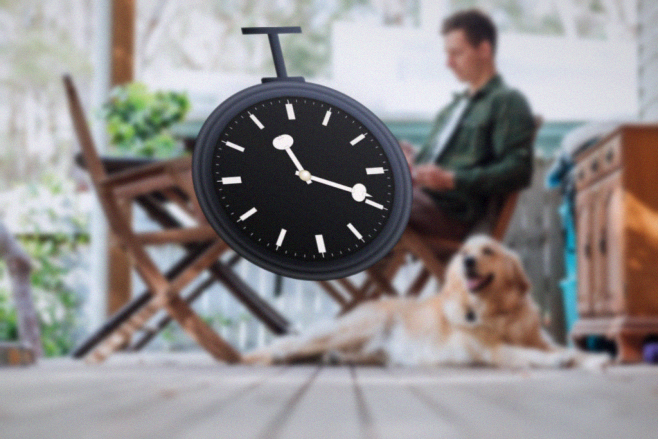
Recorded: {"hour": 11, "minute": 19}
